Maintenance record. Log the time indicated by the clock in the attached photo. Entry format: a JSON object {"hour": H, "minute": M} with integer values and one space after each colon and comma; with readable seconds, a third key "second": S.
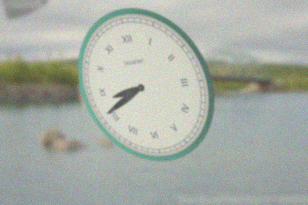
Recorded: {"hour": 8, "minute": 41}
